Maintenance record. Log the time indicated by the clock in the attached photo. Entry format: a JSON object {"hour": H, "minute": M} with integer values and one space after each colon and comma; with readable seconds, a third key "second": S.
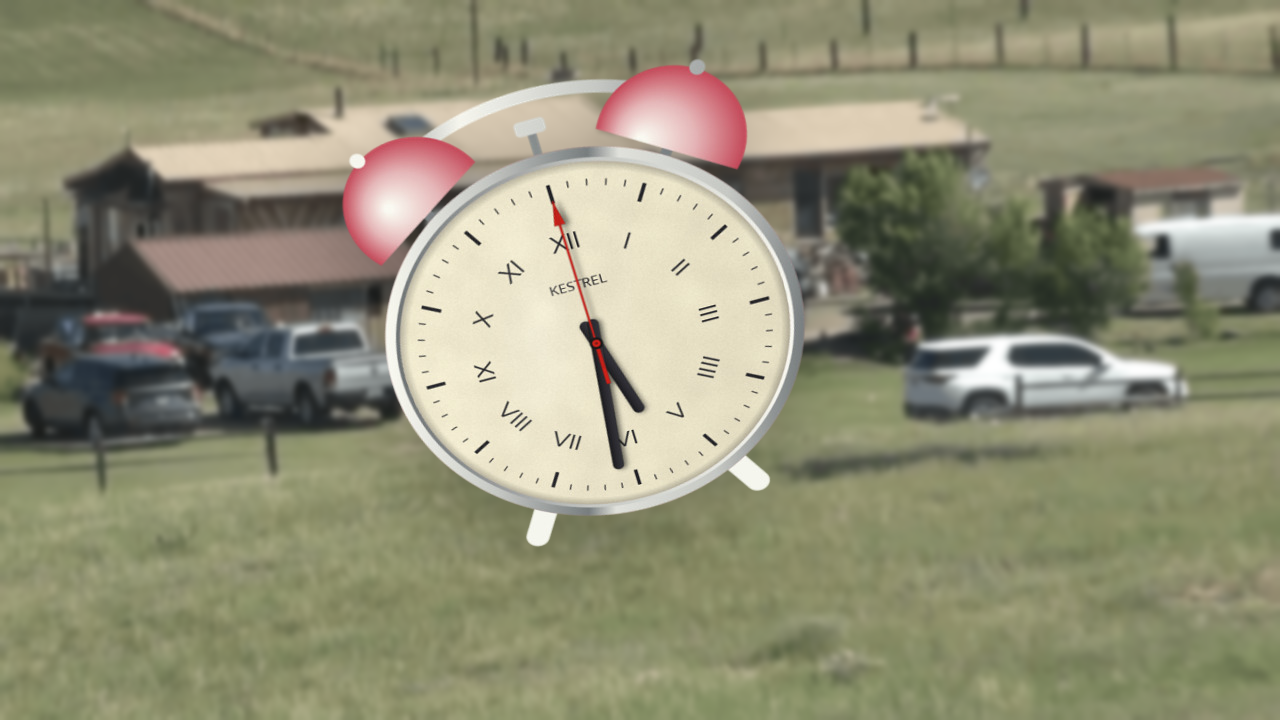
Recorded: {"hour": 5, "minute": 31, "second": 0}
